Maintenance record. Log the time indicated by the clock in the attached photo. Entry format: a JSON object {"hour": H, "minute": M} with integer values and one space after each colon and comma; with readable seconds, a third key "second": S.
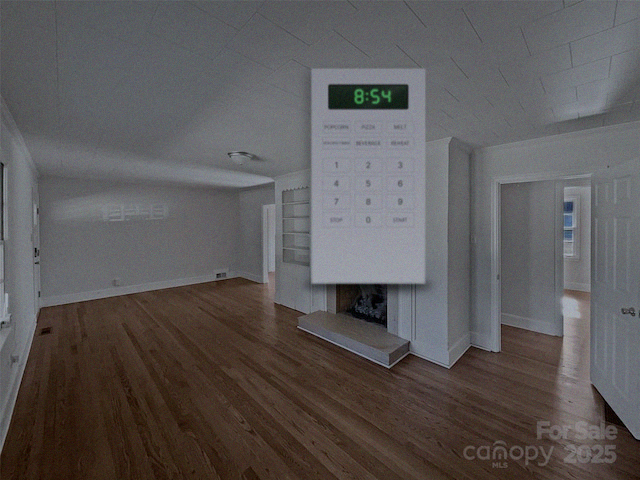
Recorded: {"hour": 8, "minute": 54}
